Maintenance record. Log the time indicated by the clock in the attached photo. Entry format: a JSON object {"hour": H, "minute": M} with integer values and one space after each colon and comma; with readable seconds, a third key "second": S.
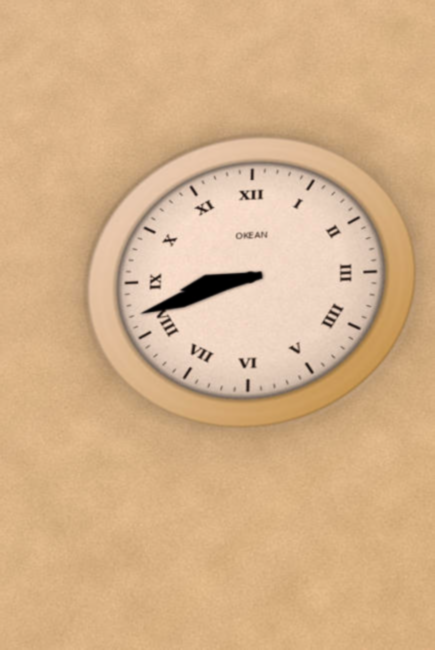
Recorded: {"hour": 8, "minute": 42}
